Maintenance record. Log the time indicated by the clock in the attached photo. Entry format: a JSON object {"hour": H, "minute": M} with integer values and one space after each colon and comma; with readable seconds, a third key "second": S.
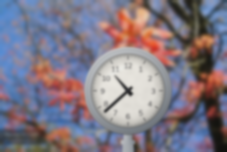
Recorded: {"hour": 10, "minute": 38}
